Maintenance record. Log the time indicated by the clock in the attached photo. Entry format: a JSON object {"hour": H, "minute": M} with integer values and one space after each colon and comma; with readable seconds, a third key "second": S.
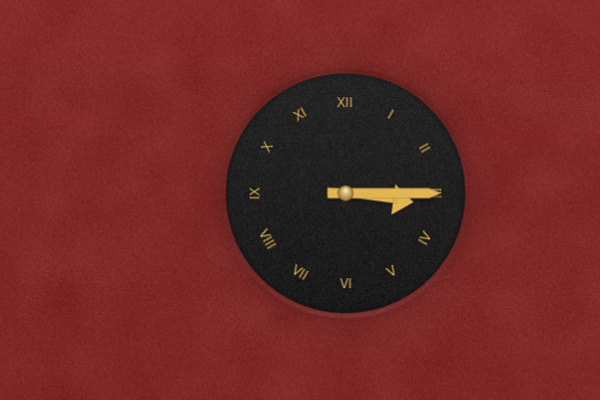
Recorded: {"hour": 3, "minute": 15}
